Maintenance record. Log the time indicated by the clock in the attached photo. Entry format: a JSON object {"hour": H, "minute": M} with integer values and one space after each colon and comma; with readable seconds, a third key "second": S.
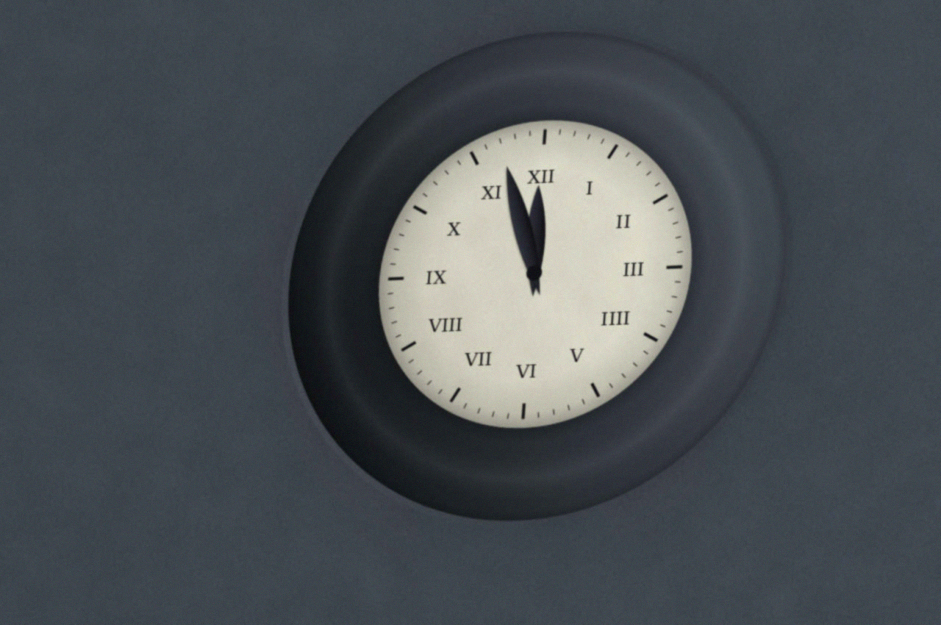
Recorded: {"hour": 11, "minute": 57}
